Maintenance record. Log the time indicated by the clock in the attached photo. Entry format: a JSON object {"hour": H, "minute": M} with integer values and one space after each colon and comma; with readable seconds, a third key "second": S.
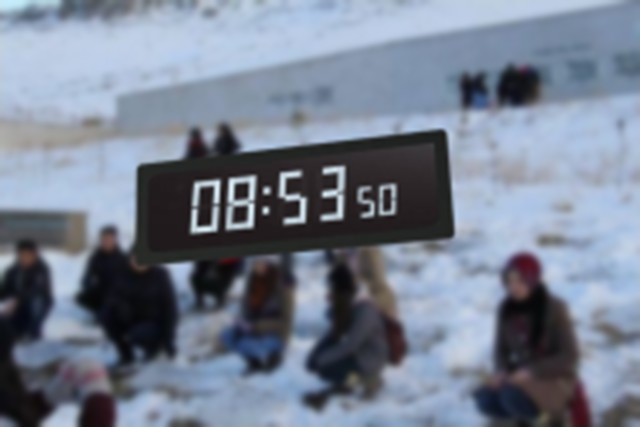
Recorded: {"hour": 8, "minute": 53, "second": 50}
